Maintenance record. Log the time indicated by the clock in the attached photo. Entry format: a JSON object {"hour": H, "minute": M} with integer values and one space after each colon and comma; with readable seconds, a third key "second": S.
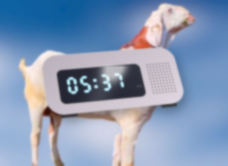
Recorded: {"hour": 5, "minute": 37}
